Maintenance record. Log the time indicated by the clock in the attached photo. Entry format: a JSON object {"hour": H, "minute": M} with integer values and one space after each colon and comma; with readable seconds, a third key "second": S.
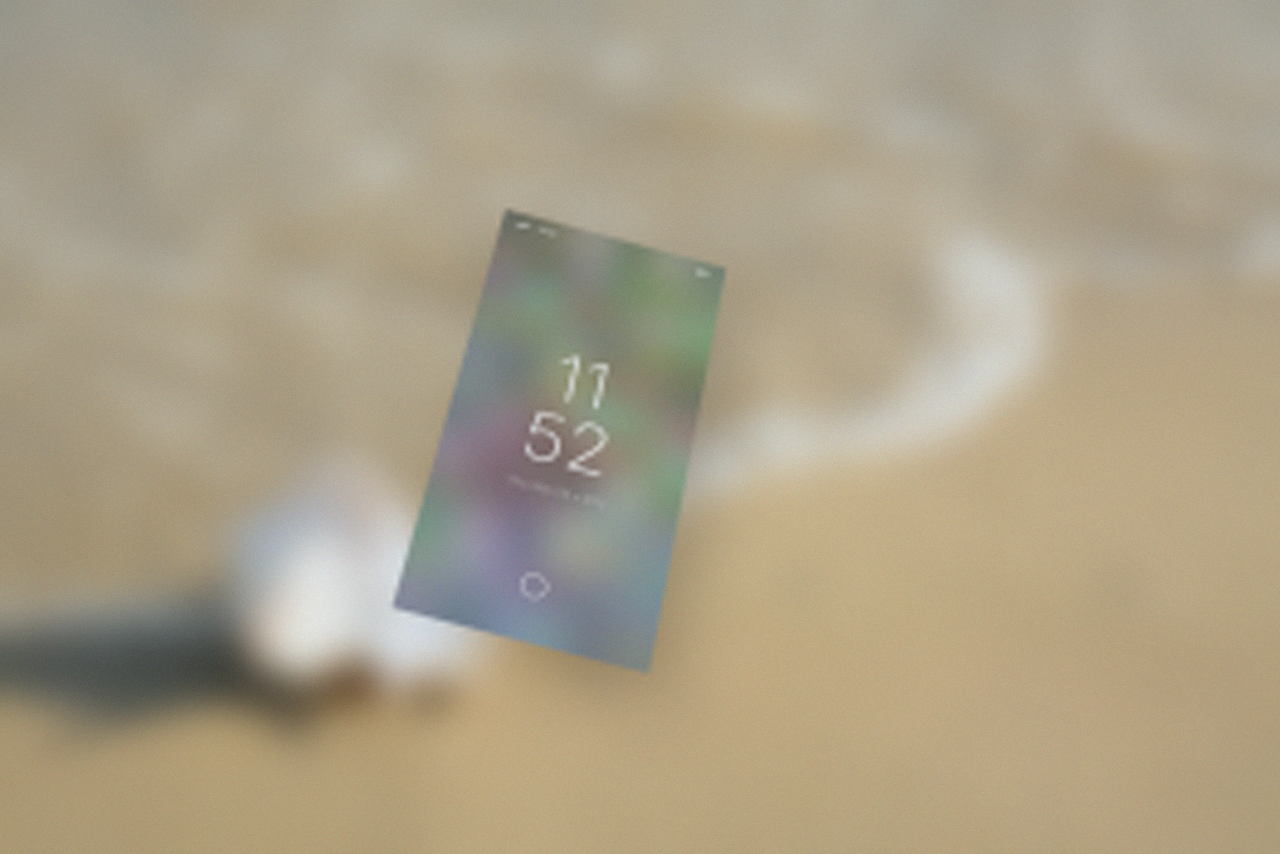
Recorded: {"hour": 11, "minute": 52}
